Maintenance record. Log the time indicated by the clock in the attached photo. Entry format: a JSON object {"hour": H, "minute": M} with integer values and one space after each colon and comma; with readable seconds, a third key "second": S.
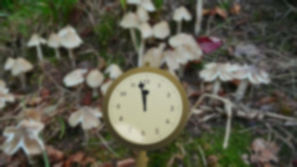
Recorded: {"hour": 11, "minute": 58}
